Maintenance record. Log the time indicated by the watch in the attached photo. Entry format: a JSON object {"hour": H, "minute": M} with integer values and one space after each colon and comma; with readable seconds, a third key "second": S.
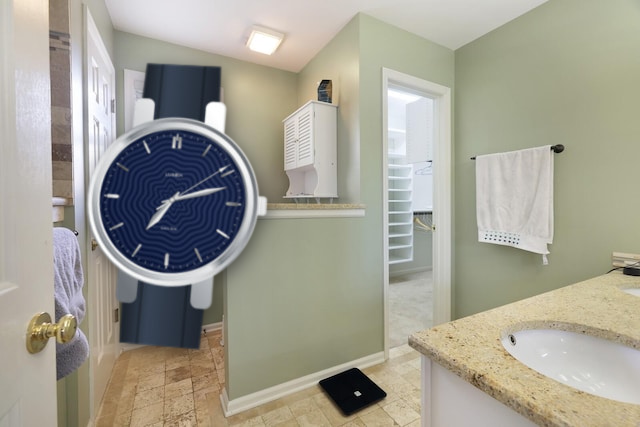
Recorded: {"hour": 7, "minute": 12, "second": 9}
